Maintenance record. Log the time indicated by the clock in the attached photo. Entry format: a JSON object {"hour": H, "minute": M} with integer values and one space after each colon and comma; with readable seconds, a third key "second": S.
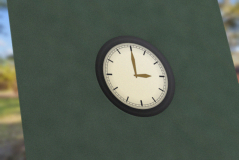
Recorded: {"hour": 3, "minute": 0}
